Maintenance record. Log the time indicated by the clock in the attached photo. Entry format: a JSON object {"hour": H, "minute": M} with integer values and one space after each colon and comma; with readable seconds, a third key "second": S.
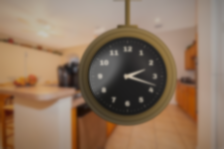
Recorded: {"hour": 2, "minute": 18}
